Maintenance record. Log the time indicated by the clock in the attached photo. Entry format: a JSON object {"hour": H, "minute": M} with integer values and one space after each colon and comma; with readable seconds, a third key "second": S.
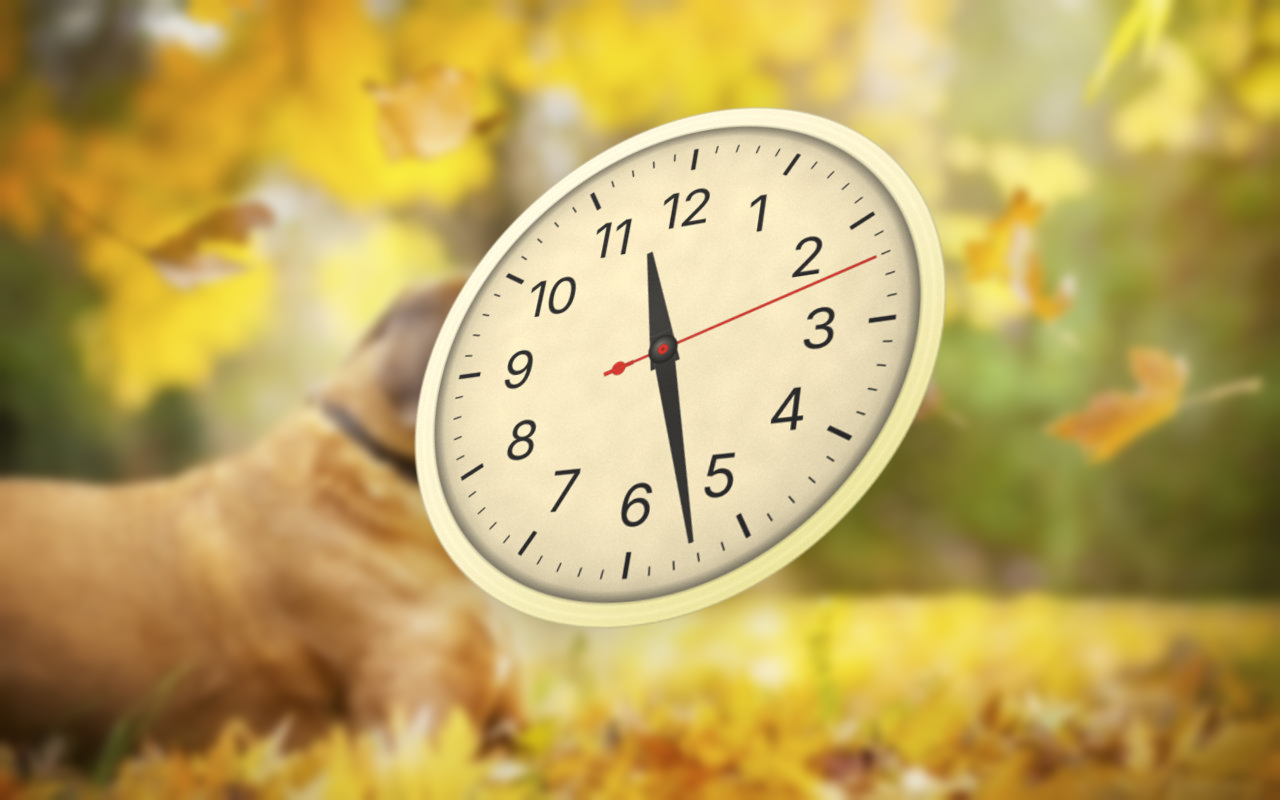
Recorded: {"hour": 11, "minute": 27, "second": 12}
